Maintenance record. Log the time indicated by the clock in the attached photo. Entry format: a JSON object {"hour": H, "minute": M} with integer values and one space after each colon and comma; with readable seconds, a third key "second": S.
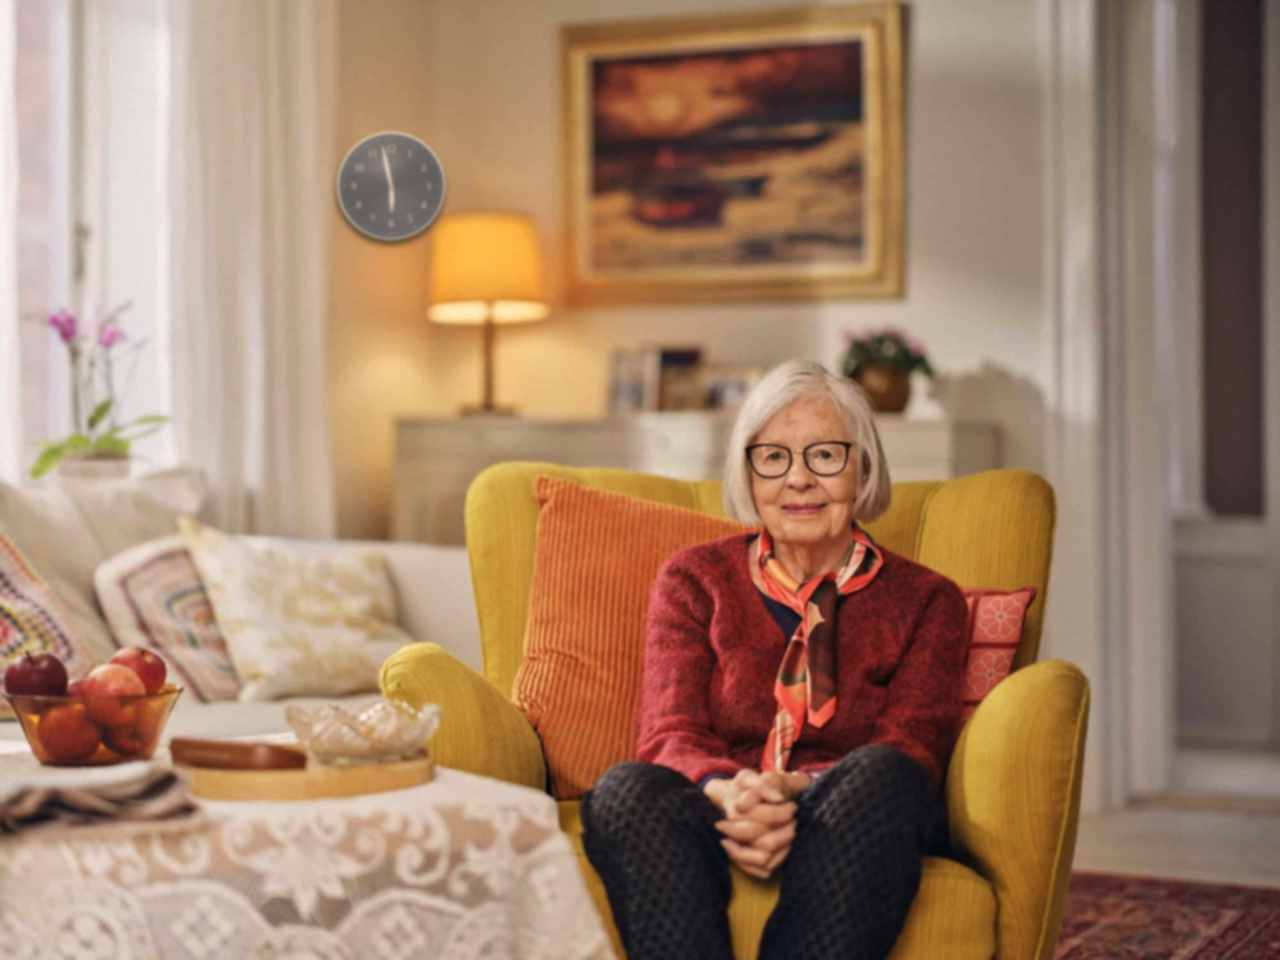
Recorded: {"hour": 5, "minute": 58}
